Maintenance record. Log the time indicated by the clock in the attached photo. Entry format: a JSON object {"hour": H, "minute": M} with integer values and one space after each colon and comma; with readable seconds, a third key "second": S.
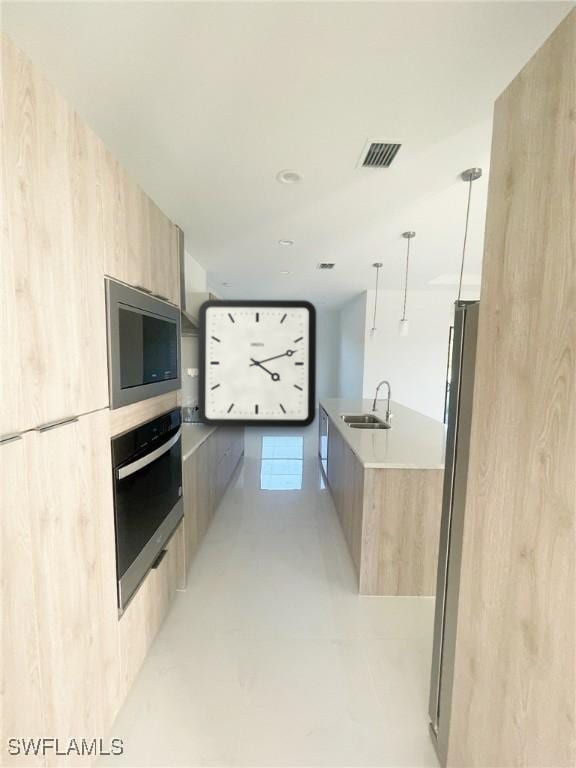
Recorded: {"hour": 4, "minute": 12}
